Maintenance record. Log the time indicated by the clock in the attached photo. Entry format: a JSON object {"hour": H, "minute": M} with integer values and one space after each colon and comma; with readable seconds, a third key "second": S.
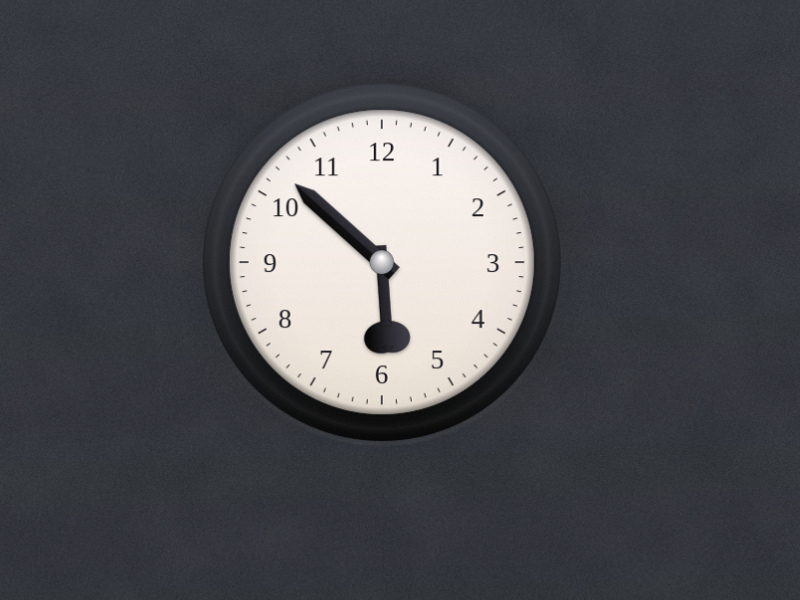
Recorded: {"hour": 5, "minute": 52}
